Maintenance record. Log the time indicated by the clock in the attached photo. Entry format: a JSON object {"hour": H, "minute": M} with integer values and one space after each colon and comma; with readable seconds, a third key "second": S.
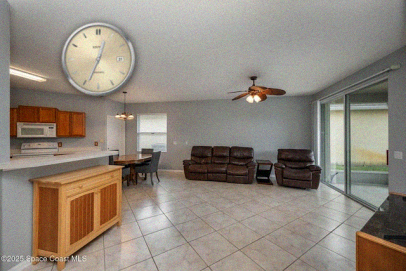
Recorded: {"hour": 12, "minute": 34}
